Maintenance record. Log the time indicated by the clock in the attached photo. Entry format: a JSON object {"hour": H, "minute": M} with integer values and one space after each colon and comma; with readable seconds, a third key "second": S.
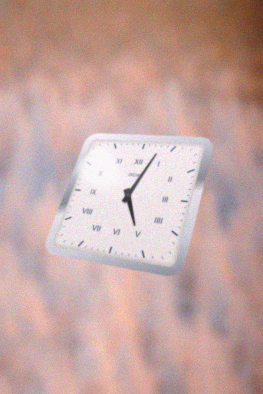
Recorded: {"hour": 5, "minute": 3}
